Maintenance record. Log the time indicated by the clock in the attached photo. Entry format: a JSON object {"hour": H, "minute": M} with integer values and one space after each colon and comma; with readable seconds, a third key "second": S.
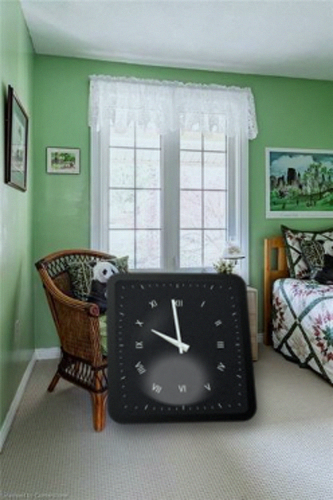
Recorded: {"hour": 9, "minute": 59}
